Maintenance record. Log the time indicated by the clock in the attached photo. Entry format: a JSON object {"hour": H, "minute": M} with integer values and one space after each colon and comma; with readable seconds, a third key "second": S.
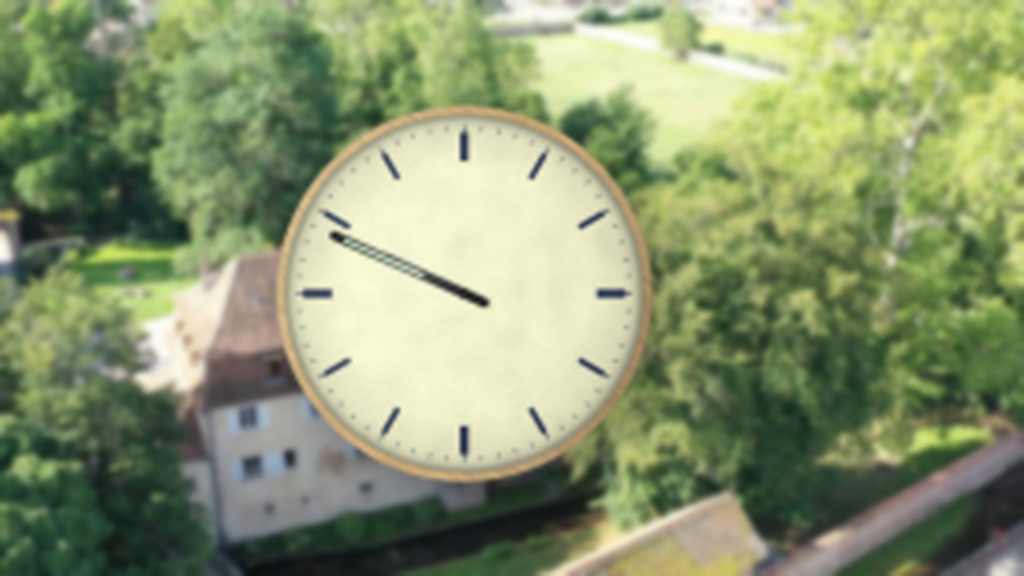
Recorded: {"hour": 9, "minute": 49}
